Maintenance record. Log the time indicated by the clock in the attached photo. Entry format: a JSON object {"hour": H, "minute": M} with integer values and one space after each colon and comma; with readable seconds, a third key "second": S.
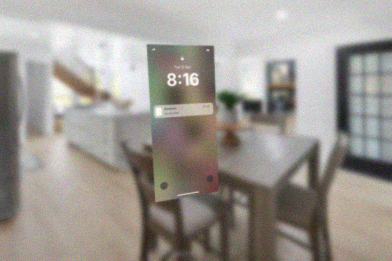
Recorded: {"hour": 8, "minute": 16}
